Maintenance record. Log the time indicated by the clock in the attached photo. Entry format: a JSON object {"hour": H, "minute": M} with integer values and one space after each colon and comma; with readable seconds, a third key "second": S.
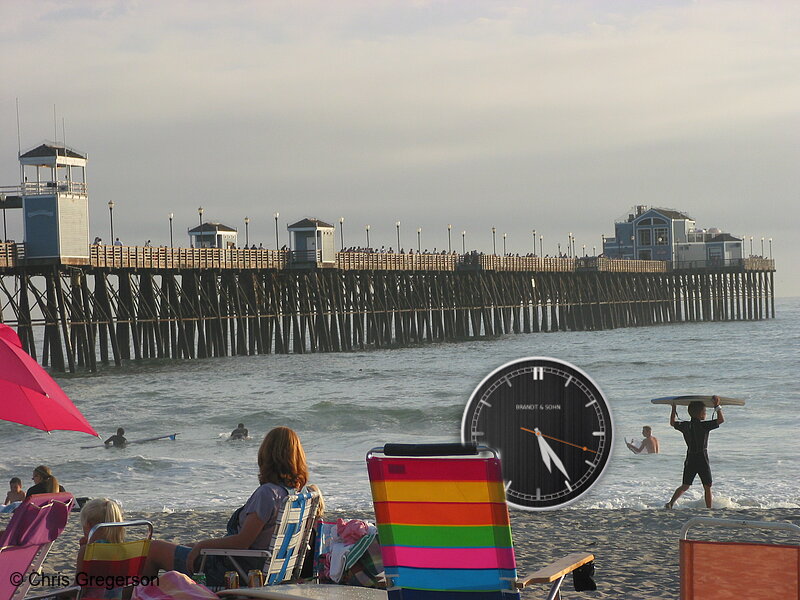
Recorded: {"hour": 5, "minute": 24, "second": 18}
